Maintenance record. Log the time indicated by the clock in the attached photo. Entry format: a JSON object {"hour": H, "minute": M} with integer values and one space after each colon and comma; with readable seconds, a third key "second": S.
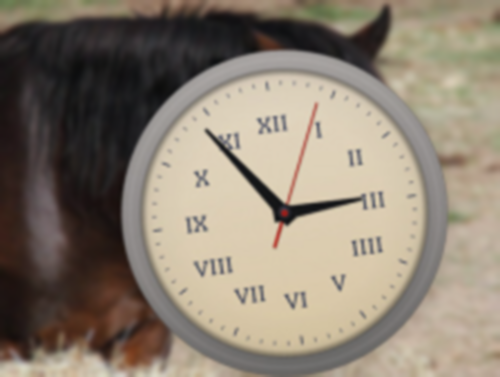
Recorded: {"hour": 2, "minute": 54, "second": 4}
